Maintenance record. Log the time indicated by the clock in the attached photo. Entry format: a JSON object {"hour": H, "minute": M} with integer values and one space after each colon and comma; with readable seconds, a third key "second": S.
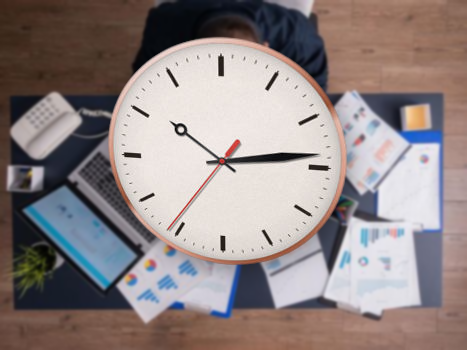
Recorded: {"hour": 10, "minute": 13, "second": 36}
